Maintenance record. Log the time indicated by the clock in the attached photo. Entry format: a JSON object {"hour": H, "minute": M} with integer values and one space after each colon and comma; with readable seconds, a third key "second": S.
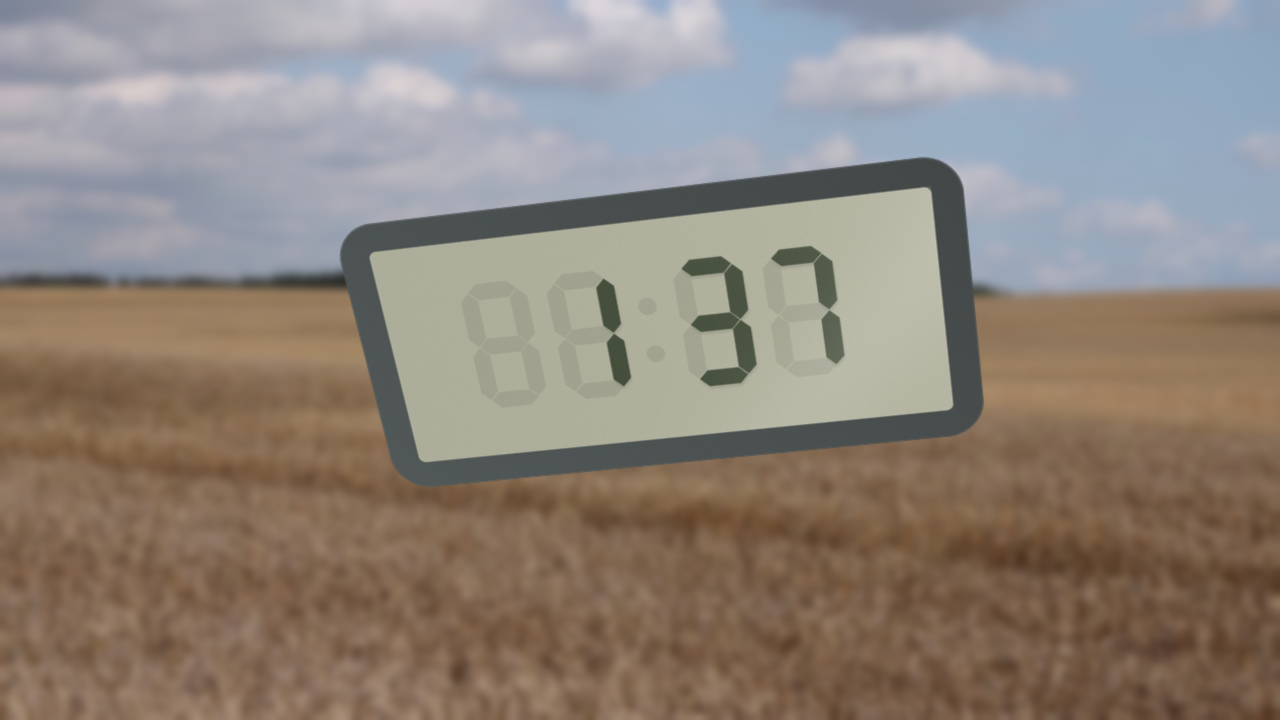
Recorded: {"hour": 1, "minute": 37}
